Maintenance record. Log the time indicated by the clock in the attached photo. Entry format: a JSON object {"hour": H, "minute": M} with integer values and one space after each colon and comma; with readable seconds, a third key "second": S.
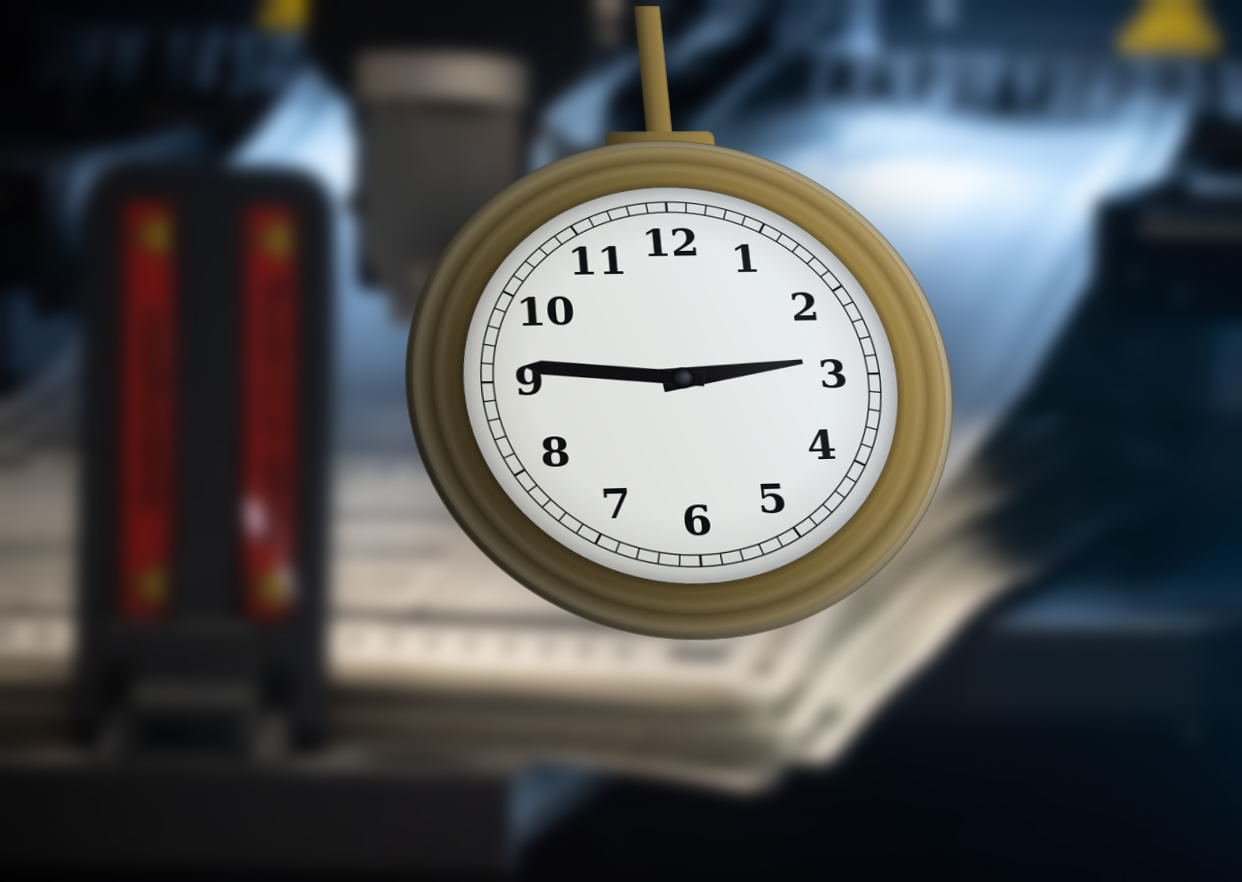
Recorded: {"hour": 2, "minute": 46}
